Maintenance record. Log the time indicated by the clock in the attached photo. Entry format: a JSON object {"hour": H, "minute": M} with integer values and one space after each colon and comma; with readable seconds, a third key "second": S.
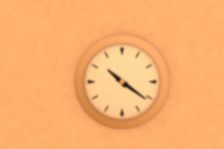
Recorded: {"hour": 10, "minute": 21}
